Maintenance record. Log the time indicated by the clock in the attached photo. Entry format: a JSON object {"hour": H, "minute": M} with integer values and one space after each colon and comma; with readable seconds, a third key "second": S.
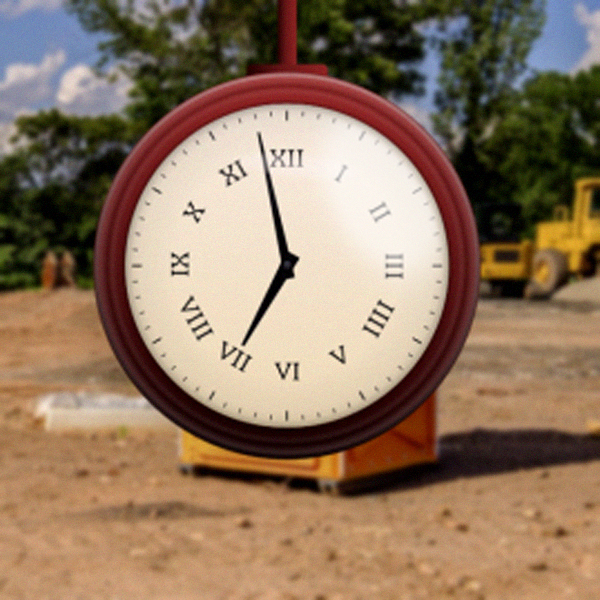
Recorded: {"hour": 6, "minute": 58}
